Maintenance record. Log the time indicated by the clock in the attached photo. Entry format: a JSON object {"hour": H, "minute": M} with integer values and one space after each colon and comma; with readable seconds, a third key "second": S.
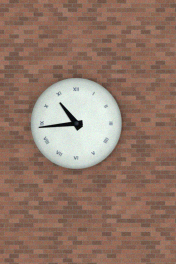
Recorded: {"hour": 10, "minute": 44}
